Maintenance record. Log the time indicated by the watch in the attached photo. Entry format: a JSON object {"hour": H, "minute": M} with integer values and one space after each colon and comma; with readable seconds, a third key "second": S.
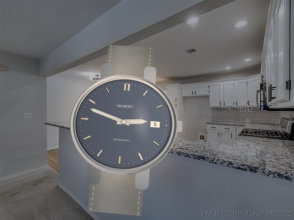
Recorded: {"hour": 2, "minute": 48}
